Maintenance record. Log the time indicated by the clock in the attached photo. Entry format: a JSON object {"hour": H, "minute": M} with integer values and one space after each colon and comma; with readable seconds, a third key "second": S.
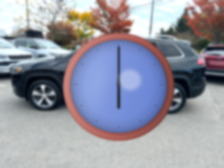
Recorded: {"hour": 6, "minute": 0}
